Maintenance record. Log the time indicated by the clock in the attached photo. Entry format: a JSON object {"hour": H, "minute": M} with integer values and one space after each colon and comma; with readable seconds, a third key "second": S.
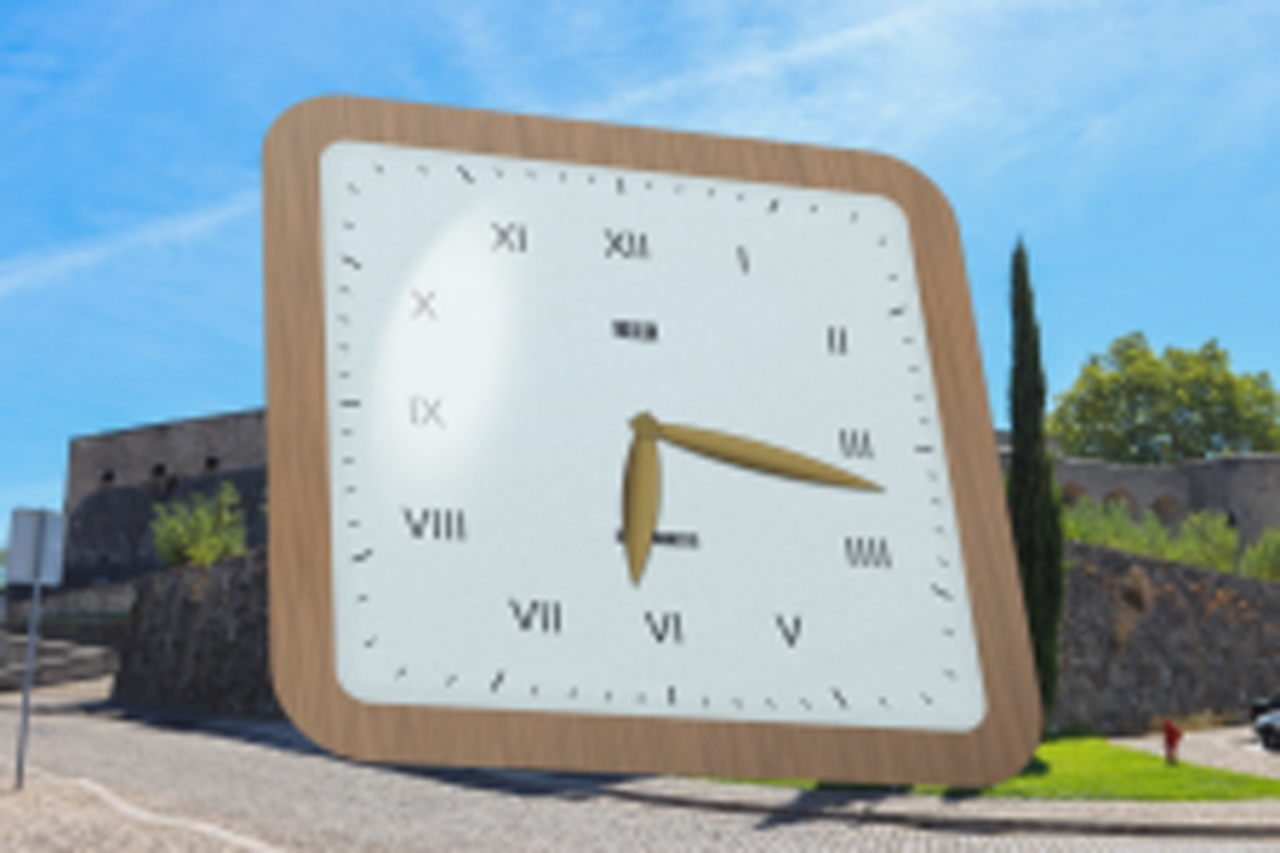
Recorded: {"hour": 6, "minute": 17}
